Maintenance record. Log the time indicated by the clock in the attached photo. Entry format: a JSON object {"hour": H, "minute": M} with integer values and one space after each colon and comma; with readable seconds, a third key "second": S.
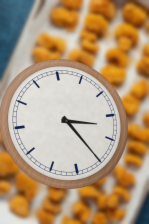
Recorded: {"hour": 3, "minute": 25}
